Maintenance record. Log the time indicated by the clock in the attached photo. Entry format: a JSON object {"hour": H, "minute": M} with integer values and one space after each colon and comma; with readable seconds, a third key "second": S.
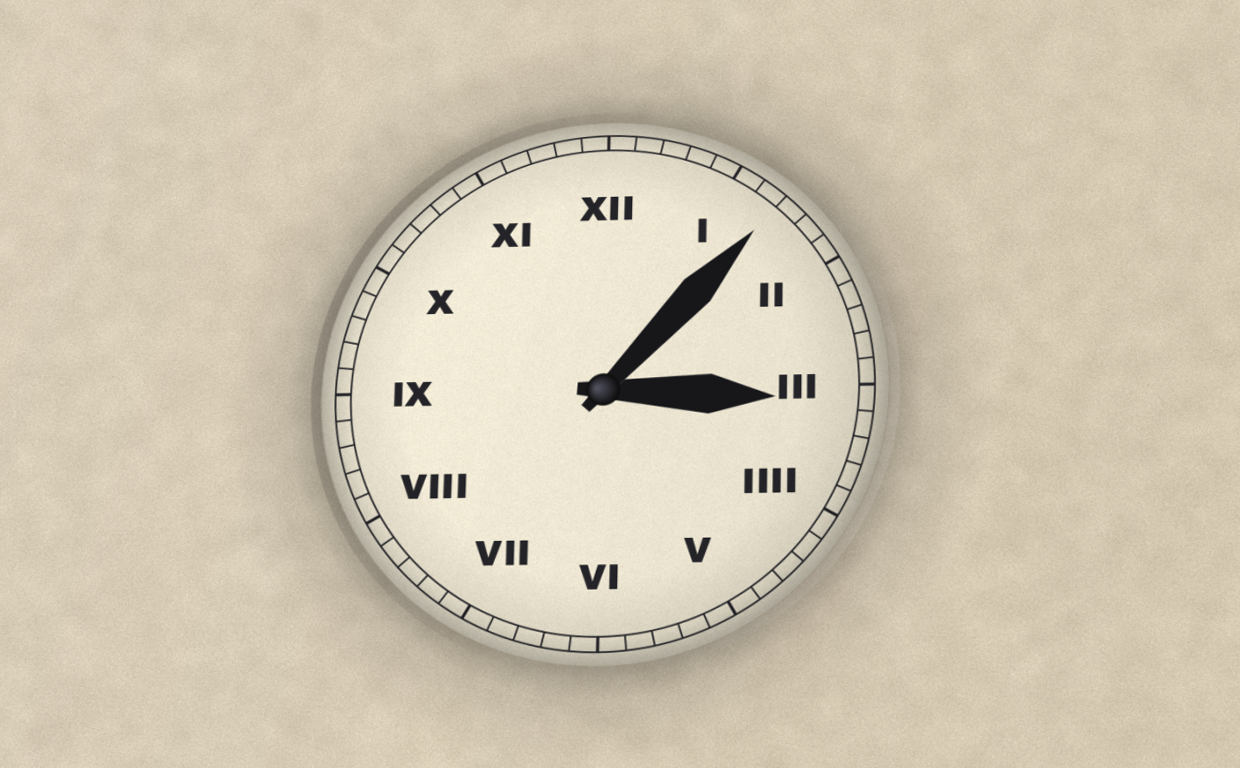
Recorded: {"hour": 3, "minute": 7}
